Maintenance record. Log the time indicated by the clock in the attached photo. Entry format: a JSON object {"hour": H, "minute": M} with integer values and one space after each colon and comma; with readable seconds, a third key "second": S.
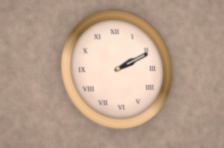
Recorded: {"hour": 2, "minute": 11}
